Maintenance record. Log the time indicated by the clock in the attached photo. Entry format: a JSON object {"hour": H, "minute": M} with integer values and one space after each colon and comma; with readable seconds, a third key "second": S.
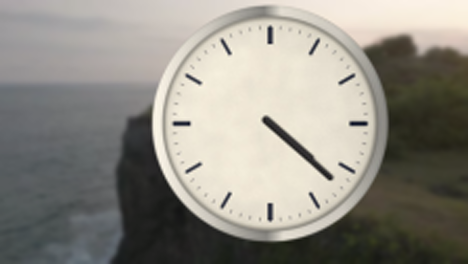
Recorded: {"hour": 4, "minute": 22}
